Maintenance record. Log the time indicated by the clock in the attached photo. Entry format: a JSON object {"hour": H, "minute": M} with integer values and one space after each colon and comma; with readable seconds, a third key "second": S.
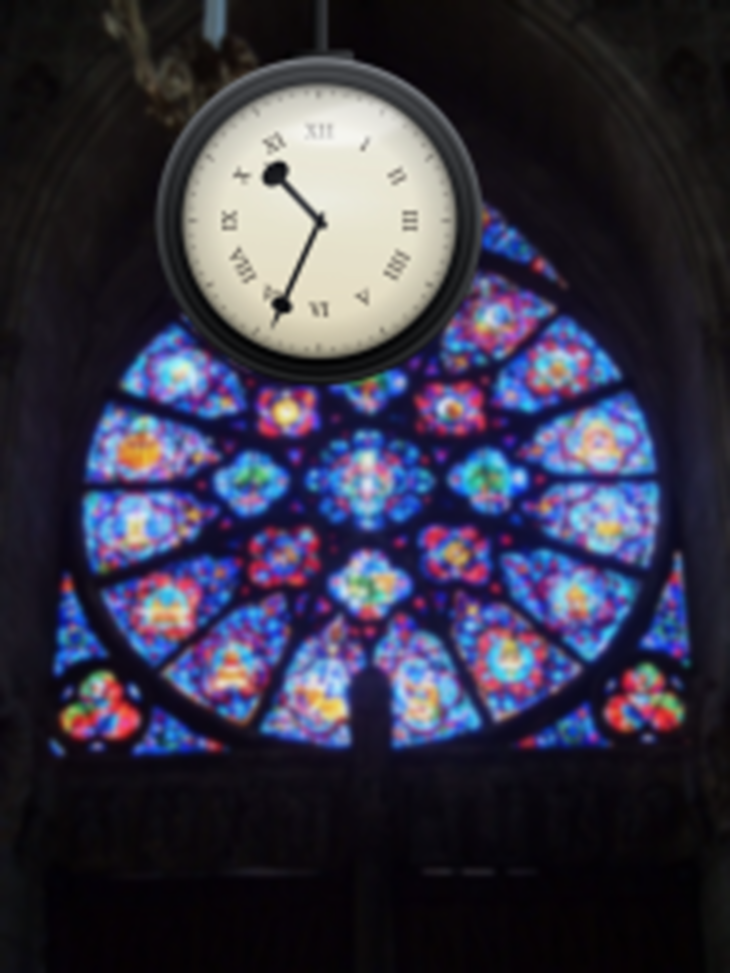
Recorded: {"hour": 10, "minute": 34}
